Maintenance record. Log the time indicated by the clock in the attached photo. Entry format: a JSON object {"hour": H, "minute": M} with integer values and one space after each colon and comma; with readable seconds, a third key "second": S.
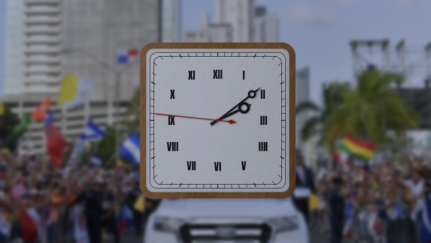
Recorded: {"hour": 2, "minute": 8, "second": 46}
